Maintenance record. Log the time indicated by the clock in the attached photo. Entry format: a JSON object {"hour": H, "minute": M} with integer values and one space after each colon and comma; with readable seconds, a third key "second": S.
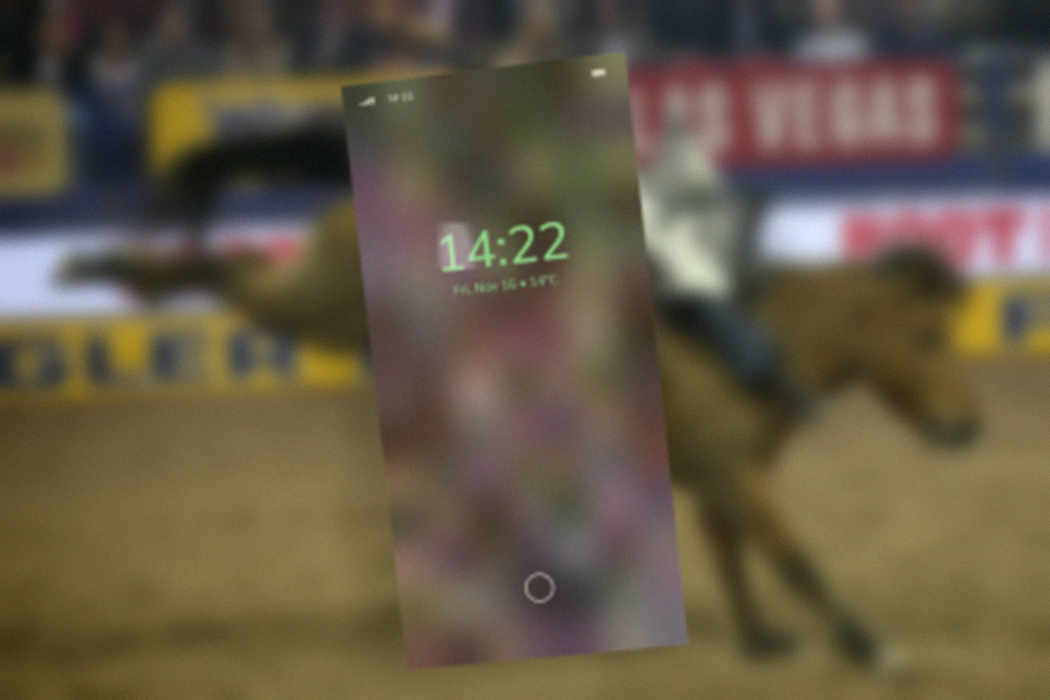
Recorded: {"hour": 14, "minute": 22}
